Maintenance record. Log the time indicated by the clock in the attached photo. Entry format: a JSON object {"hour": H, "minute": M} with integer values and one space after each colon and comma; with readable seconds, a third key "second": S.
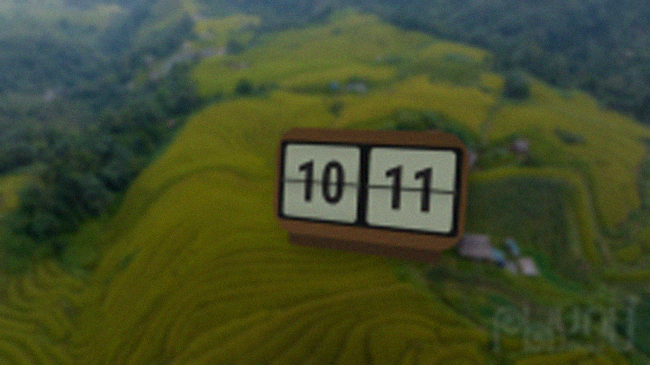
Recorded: {"hour": 10, "minute": 11}
